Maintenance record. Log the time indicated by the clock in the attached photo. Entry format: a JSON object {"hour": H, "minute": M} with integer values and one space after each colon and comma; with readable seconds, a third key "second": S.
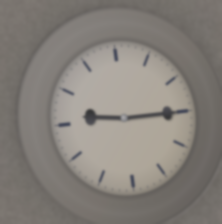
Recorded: {"hour": 9, "minute": 15}
